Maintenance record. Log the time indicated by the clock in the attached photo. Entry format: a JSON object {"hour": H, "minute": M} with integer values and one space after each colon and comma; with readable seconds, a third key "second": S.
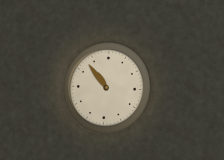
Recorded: {"hour": 10, "minute": 53}
